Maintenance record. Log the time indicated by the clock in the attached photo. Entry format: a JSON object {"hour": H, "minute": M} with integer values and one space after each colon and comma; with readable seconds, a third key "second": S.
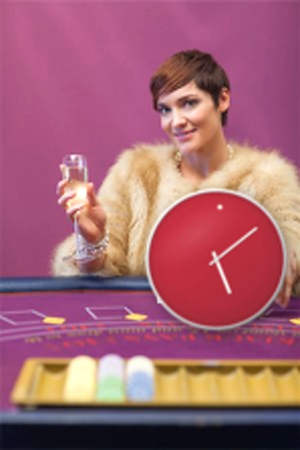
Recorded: {"hour": 5, "minute": 8}
